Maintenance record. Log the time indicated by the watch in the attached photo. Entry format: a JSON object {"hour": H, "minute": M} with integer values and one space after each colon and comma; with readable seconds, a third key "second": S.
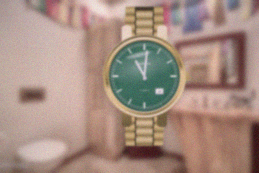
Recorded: {"hour": 11, "minute": 1}
